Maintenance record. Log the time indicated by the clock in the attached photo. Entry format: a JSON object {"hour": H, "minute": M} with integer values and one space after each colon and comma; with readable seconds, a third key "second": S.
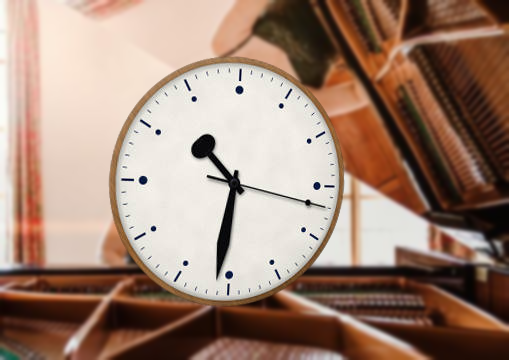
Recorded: {"hour": 10, "minute": 31, "second": 17}
